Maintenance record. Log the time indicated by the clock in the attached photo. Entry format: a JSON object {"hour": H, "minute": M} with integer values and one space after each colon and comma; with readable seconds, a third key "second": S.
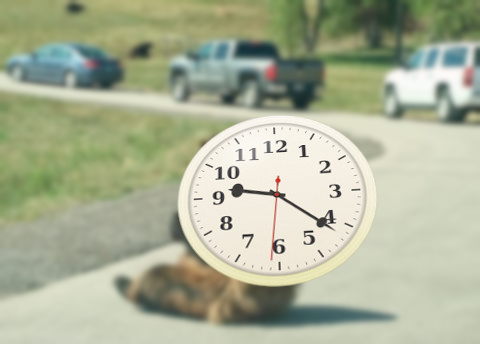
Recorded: {"hour": 9, "minute": 21, "second": 31}
